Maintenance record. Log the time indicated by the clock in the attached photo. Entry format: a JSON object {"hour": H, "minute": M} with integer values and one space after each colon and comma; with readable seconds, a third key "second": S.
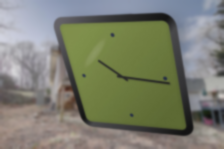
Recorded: {"hour": 10, "minute": 16}
